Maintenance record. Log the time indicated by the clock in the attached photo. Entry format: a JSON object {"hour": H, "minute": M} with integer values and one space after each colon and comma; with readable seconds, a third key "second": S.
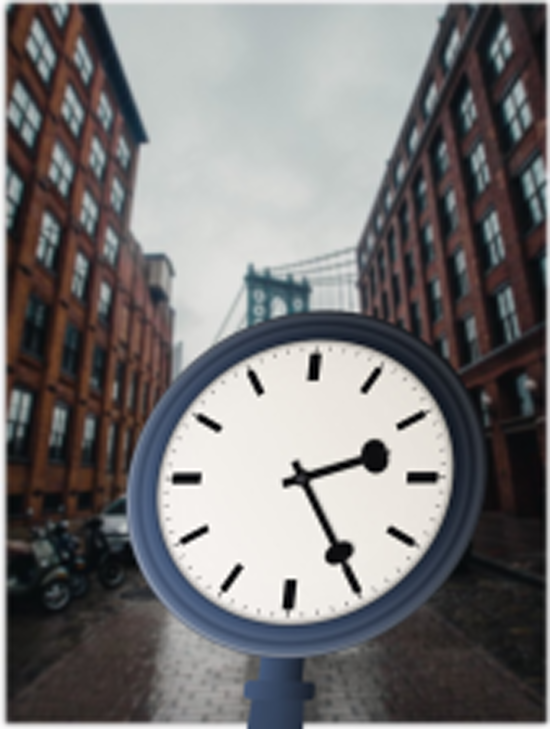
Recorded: {"hour": 2, "minute": 25}
